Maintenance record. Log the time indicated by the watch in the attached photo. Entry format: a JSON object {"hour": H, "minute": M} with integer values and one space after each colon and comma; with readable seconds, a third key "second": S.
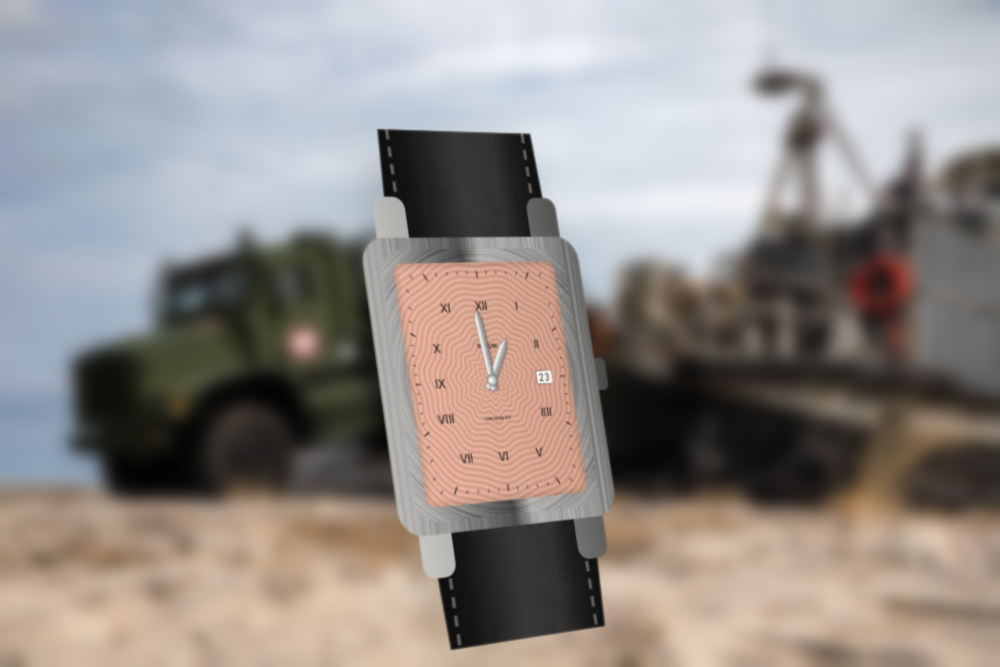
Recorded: {"hour": 12, "minute": 59}
